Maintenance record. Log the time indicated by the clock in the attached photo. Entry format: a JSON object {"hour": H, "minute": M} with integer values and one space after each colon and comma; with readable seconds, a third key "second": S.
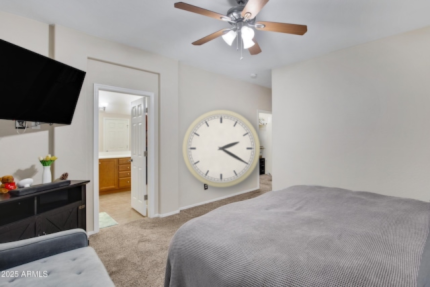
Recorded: {"hour": 2, "minute": 20}
